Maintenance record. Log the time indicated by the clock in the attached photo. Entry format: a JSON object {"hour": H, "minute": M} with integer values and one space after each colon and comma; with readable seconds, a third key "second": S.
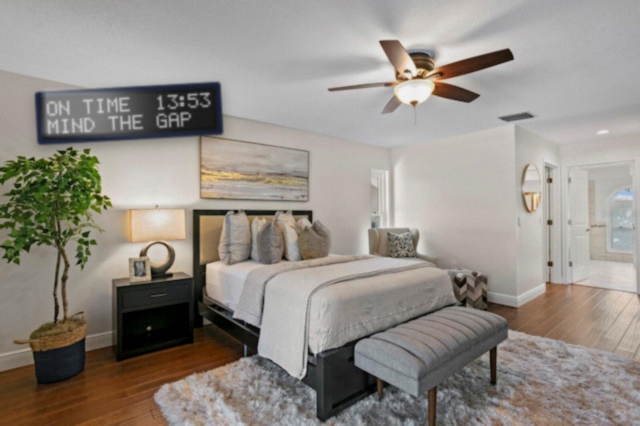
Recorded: {"hour": 13, "minute": 53}
